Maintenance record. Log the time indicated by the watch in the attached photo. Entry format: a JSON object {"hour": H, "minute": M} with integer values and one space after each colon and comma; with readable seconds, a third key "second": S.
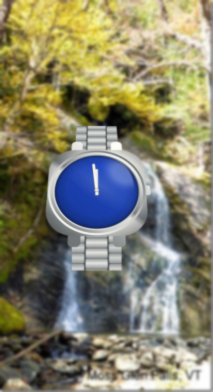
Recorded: {"hour": 11, "minute": 59}
